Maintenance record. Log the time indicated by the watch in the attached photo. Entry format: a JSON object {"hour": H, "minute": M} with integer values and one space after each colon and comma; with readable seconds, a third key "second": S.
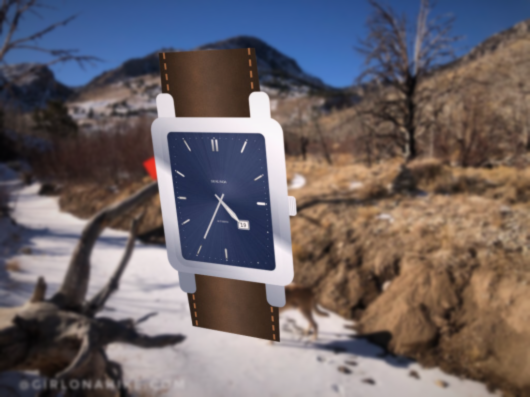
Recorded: {"hour": 4, "minute": 35}
